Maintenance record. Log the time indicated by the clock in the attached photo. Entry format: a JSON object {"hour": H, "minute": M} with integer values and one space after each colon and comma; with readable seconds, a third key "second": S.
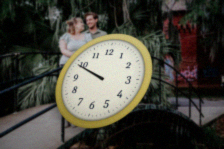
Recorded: {"hour": 9, "minute": 49}
